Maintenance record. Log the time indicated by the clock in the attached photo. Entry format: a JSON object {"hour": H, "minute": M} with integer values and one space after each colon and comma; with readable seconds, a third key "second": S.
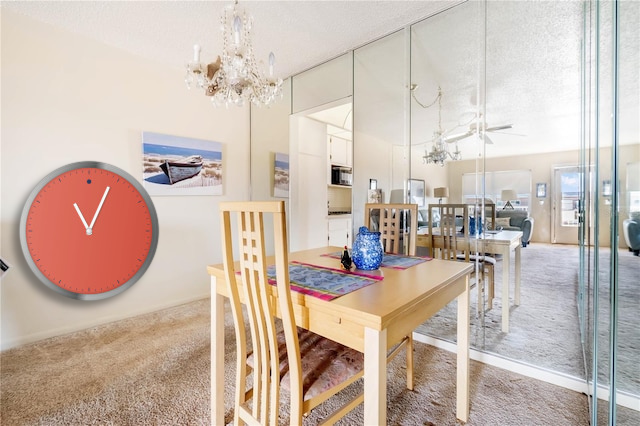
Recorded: {"hour": 11, "minute": 4}
